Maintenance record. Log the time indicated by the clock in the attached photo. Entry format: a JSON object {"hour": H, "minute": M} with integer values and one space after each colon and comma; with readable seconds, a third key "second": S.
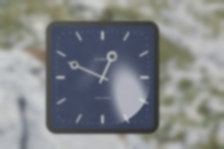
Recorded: {"hour": 12, "minute": 49}
